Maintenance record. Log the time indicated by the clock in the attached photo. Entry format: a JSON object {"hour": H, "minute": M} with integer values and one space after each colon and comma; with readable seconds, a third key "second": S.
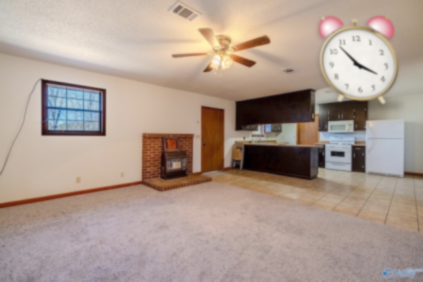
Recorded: {"hour": 3, "minute": 53}
